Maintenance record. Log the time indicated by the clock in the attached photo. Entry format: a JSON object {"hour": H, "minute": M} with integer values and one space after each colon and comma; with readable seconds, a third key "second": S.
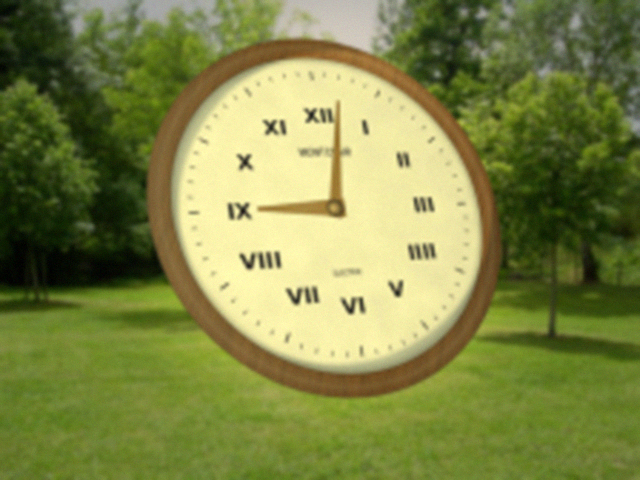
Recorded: {"hour": 9, "minute": 2}
